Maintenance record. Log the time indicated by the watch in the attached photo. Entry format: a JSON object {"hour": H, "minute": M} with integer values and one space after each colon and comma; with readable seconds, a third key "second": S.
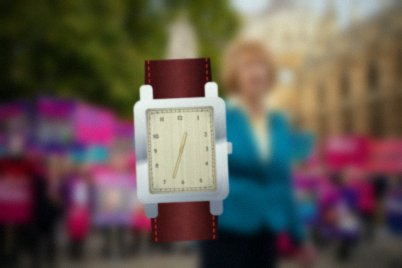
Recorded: {"hour": 12, "minute": 33}
